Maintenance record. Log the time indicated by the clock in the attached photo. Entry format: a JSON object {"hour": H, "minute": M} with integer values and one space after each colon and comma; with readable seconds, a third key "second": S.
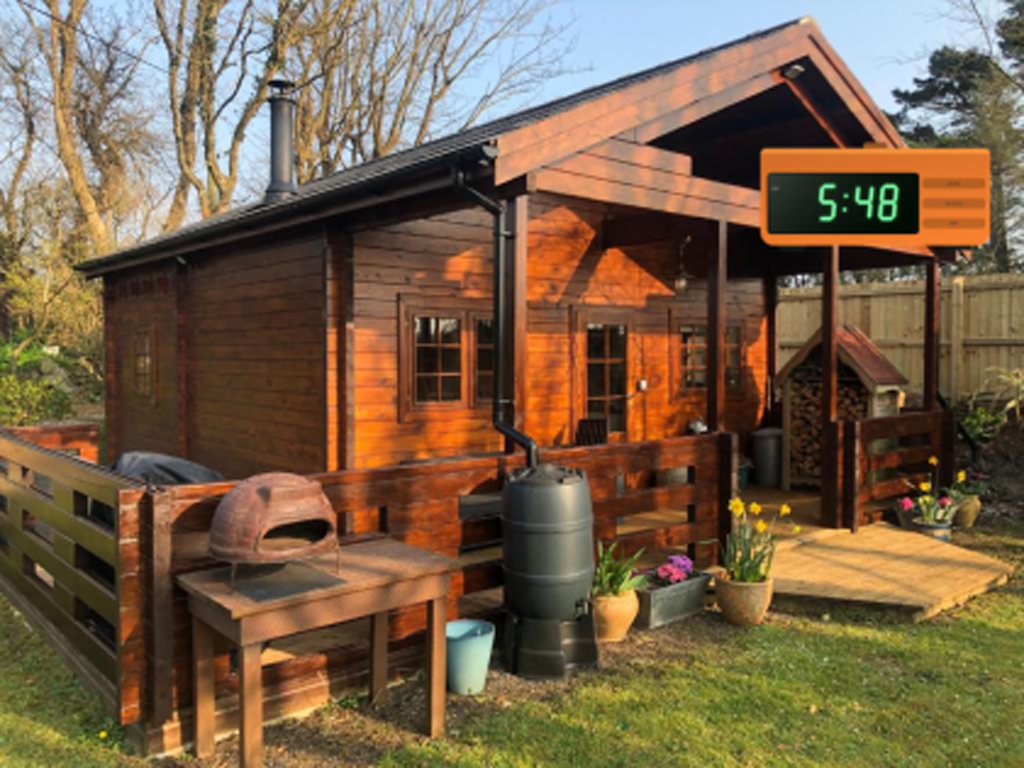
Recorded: {"hour": 5, "minute": 48}
